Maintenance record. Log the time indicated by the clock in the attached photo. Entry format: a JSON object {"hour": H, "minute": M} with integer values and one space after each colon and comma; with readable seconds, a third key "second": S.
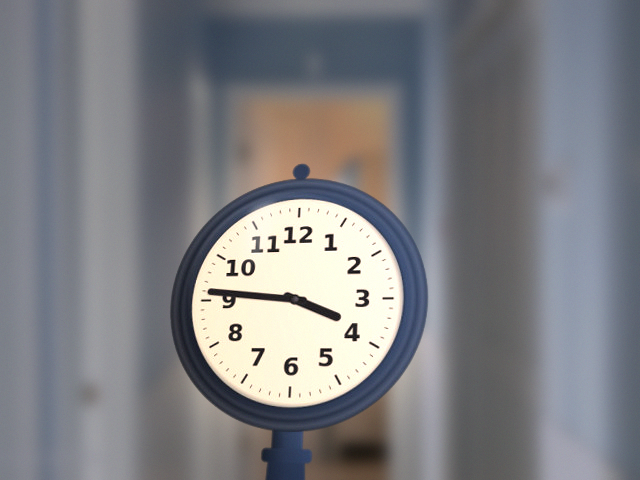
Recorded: {"hour": 3, "minute": 46}
